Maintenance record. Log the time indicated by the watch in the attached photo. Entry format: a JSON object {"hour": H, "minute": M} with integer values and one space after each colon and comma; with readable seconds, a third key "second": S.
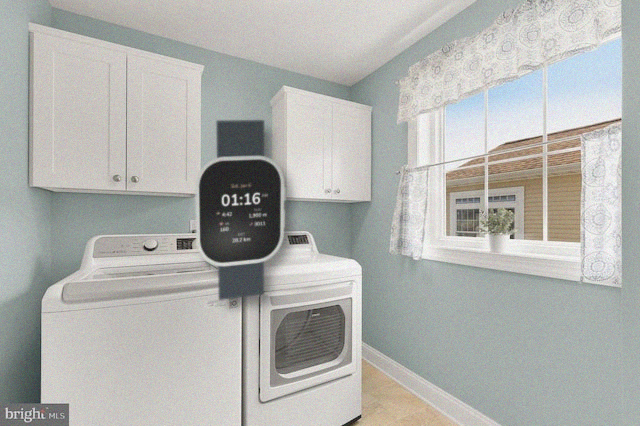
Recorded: {"hour": 1, "minute": 16}
